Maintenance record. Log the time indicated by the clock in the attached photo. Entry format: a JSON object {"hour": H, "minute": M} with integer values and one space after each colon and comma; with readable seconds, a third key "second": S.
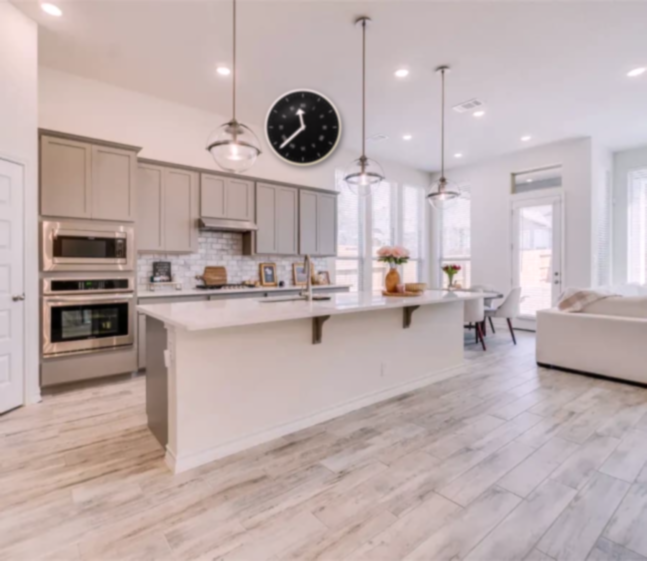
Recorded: {"hour": 11, "minute": 38}
